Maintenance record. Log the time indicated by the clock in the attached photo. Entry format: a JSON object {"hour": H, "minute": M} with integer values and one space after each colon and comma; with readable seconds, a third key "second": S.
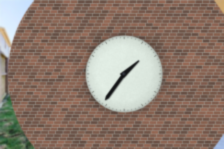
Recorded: {"hour": 1, "minute": 36}
